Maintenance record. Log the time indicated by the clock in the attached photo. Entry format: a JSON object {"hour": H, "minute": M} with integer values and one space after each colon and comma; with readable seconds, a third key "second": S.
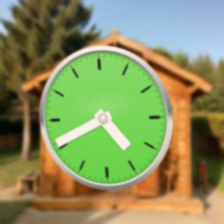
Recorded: {"hour": 4, "minute": 41}
